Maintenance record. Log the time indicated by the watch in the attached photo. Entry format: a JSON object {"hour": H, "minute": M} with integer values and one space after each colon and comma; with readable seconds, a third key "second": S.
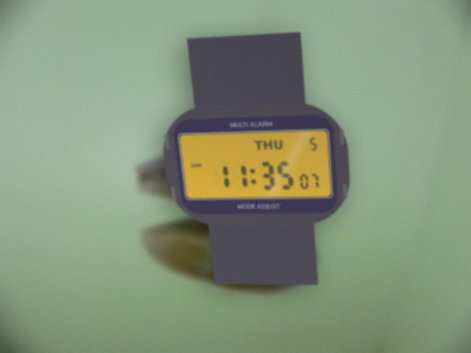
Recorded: {"hour": 11, "minute": 35, "second": 7}
